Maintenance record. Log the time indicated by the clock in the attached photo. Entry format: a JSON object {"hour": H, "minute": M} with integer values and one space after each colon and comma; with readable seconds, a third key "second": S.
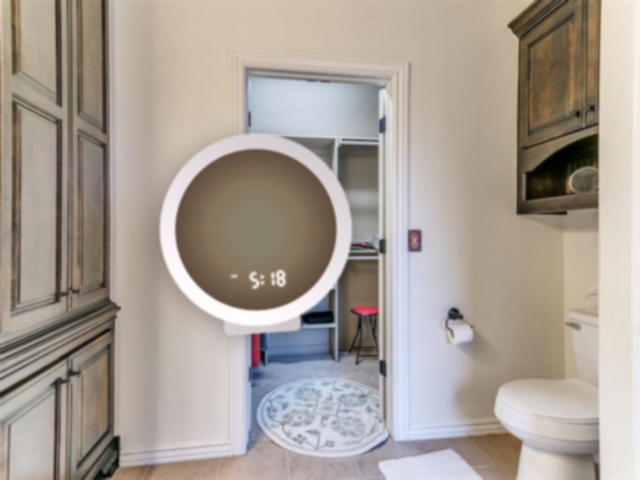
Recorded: {"hour": 5, "minute": 18}
